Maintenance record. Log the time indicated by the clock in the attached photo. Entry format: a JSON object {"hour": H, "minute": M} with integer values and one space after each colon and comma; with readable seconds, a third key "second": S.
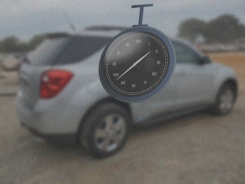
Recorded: {"hour": 1, "minute": 38}
